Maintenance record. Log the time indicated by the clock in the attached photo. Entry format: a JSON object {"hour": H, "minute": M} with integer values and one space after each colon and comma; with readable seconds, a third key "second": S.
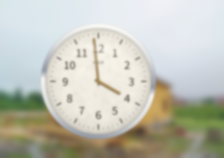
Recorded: {"hour": 3, "minute": 59}
